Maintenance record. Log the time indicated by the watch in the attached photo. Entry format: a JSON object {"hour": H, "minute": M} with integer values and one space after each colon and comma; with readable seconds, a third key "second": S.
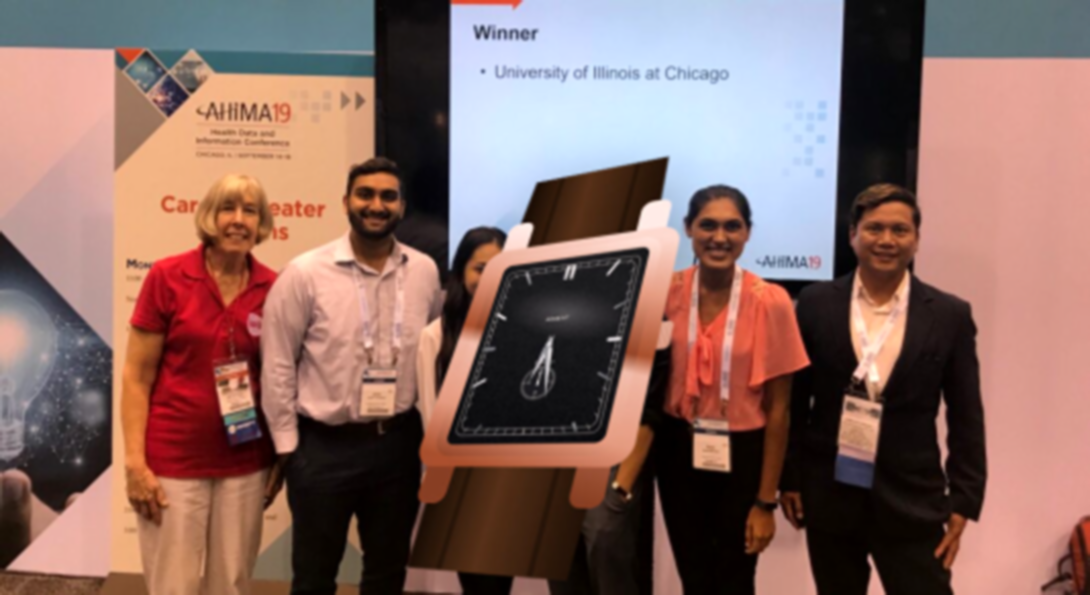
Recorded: {"hour": 6, "minute": 28}
